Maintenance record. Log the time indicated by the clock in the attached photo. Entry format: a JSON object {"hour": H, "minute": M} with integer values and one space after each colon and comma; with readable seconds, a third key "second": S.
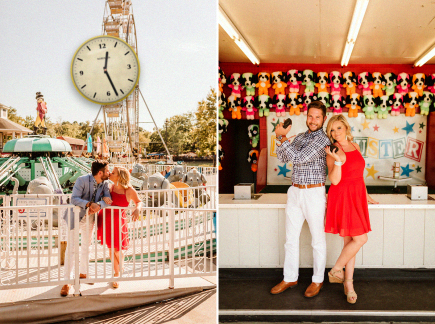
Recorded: {"hour": 12, "minute": 27}
